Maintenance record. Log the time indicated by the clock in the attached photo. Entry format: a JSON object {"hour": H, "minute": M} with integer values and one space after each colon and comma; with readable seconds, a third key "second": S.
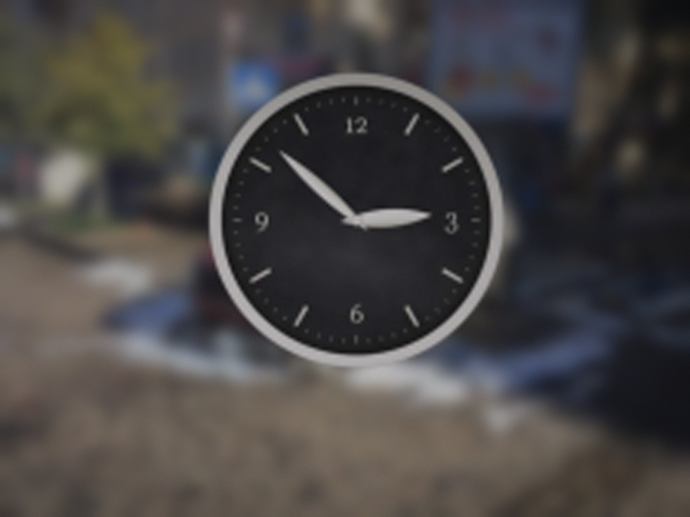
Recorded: {"hour": 2, "minute": 52}
